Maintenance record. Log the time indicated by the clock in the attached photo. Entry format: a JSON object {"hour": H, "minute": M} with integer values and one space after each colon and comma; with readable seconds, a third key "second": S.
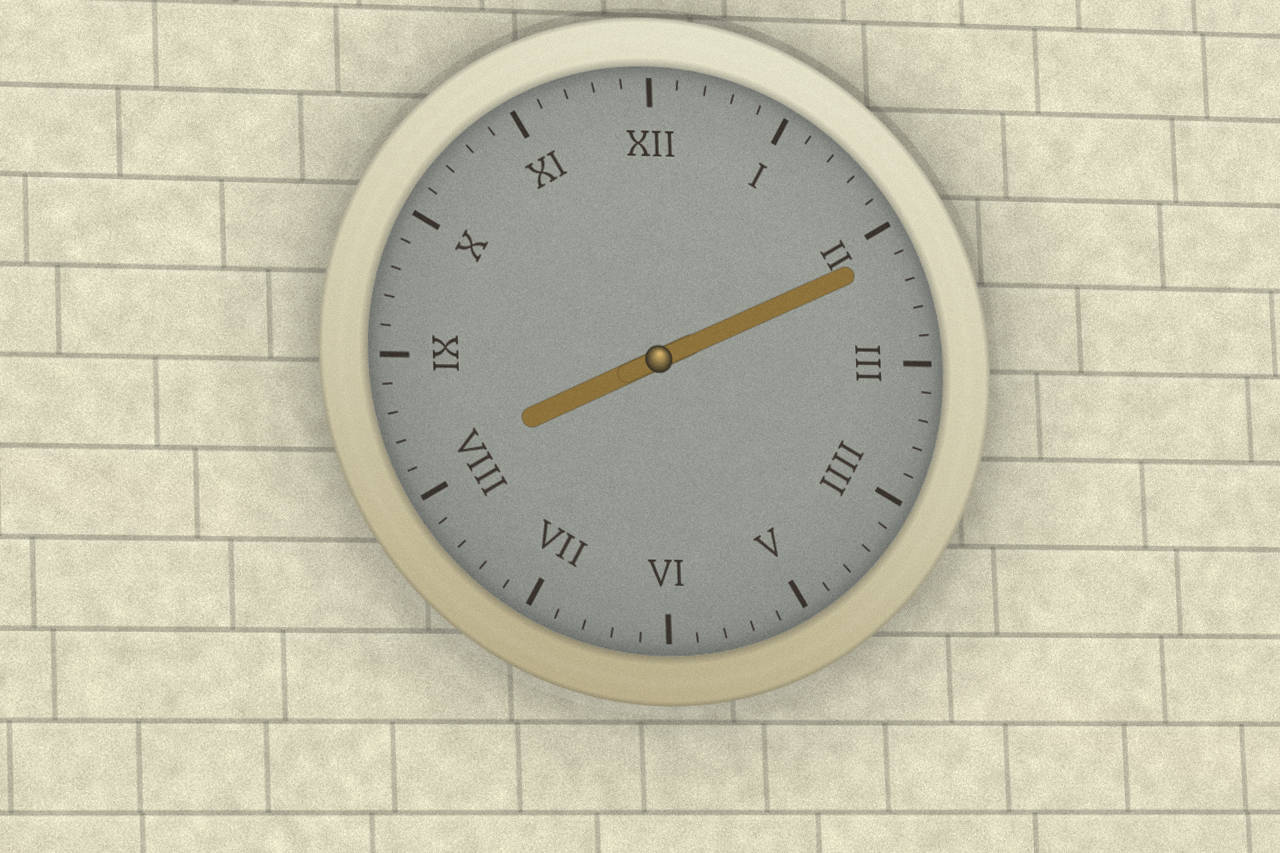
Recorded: {"hour": 8, "minute": 11}
